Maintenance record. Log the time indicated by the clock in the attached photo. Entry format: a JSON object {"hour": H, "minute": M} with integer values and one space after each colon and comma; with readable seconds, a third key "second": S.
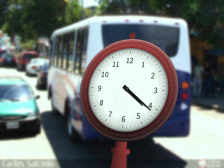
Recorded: {"hour": 4, "minute": 21}
